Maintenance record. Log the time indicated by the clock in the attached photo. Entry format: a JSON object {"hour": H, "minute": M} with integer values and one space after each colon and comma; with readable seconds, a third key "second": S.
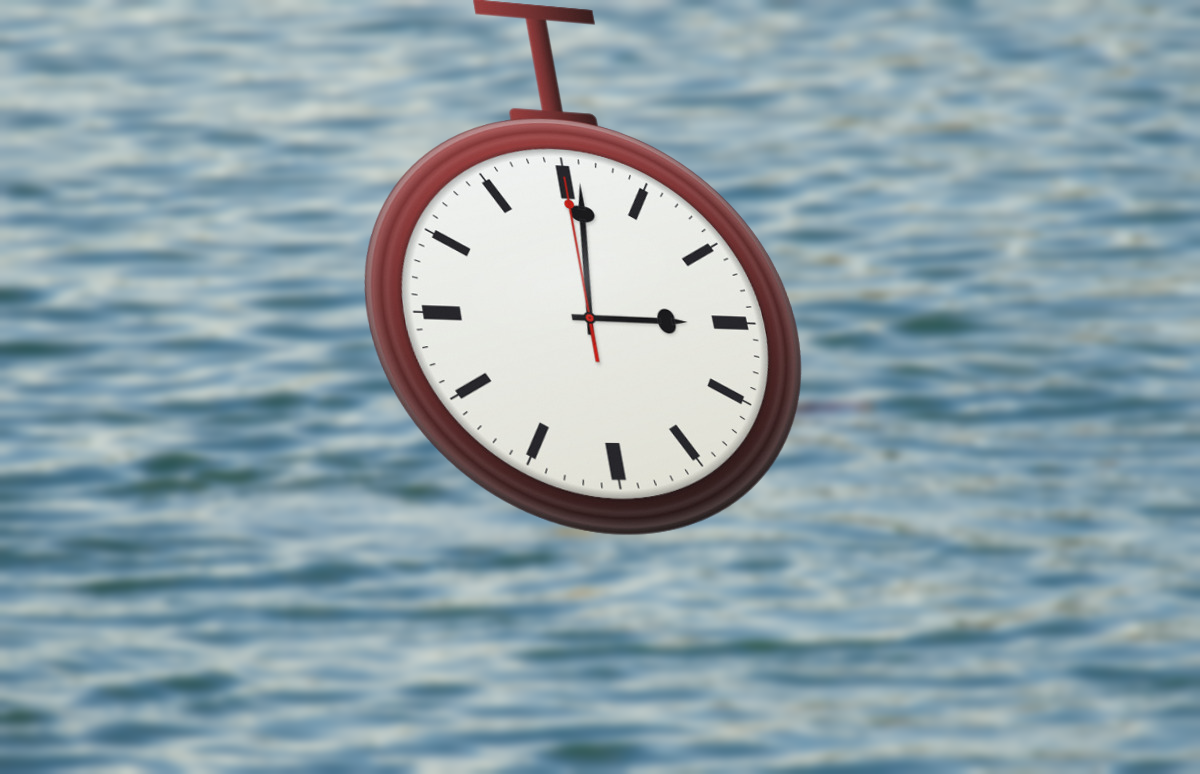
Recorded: {"hour": 3, "minute": 1, "second": 0}
